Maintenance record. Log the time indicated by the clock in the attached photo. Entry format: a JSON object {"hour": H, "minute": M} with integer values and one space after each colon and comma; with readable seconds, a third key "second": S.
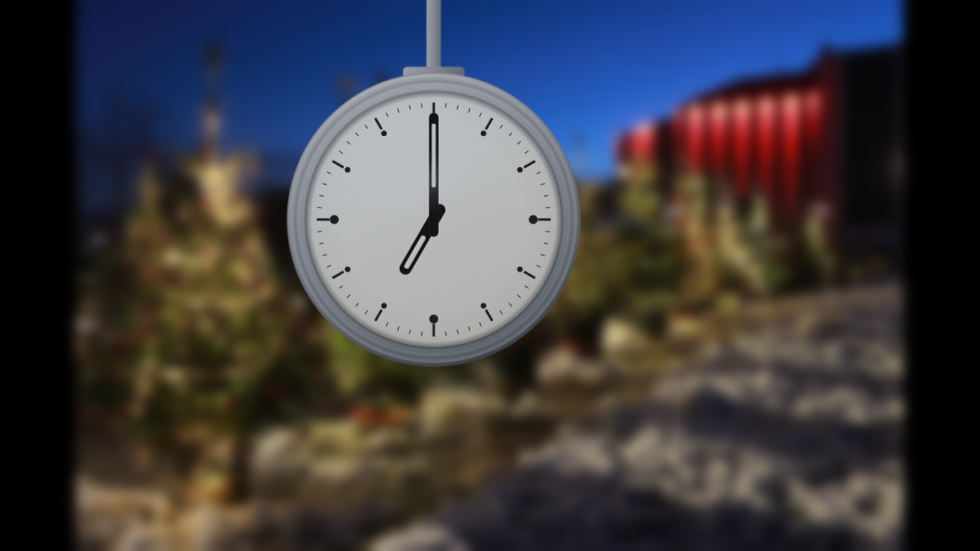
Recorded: {"hour": 7, "minute": 0}
